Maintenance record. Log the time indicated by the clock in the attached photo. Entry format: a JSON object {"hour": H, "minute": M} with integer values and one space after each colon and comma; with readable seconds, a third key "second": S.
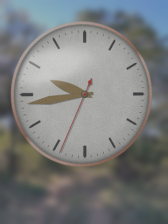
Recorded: {"hour": 9, "minute": 43, "second": 34}
